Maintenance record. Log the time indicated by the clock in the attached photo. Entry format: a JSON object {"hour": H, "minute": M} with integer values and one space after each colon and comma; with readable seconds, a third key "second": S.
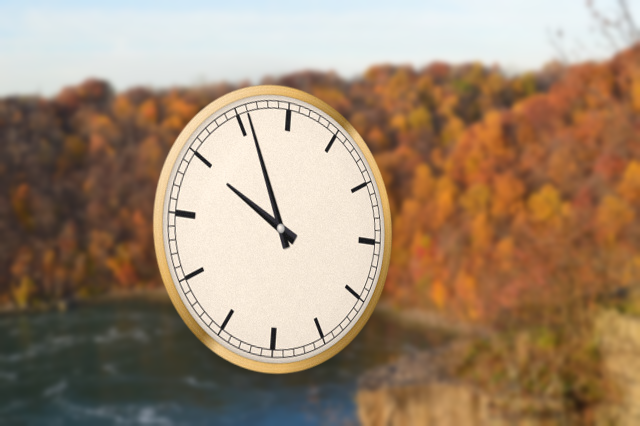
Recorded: {"hour": 9, "minute": 56}
